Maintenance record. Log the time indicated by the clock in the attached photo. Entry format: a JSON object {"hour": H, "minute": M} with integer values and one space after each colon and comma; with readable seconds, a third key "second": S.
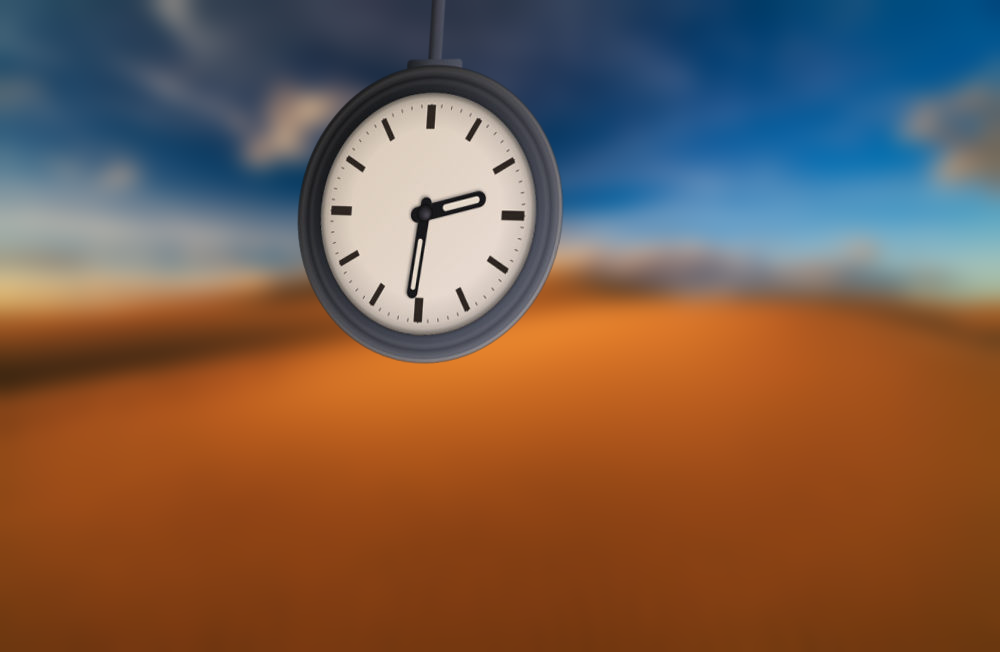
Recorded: {"hour": 2, "minute": 31}
